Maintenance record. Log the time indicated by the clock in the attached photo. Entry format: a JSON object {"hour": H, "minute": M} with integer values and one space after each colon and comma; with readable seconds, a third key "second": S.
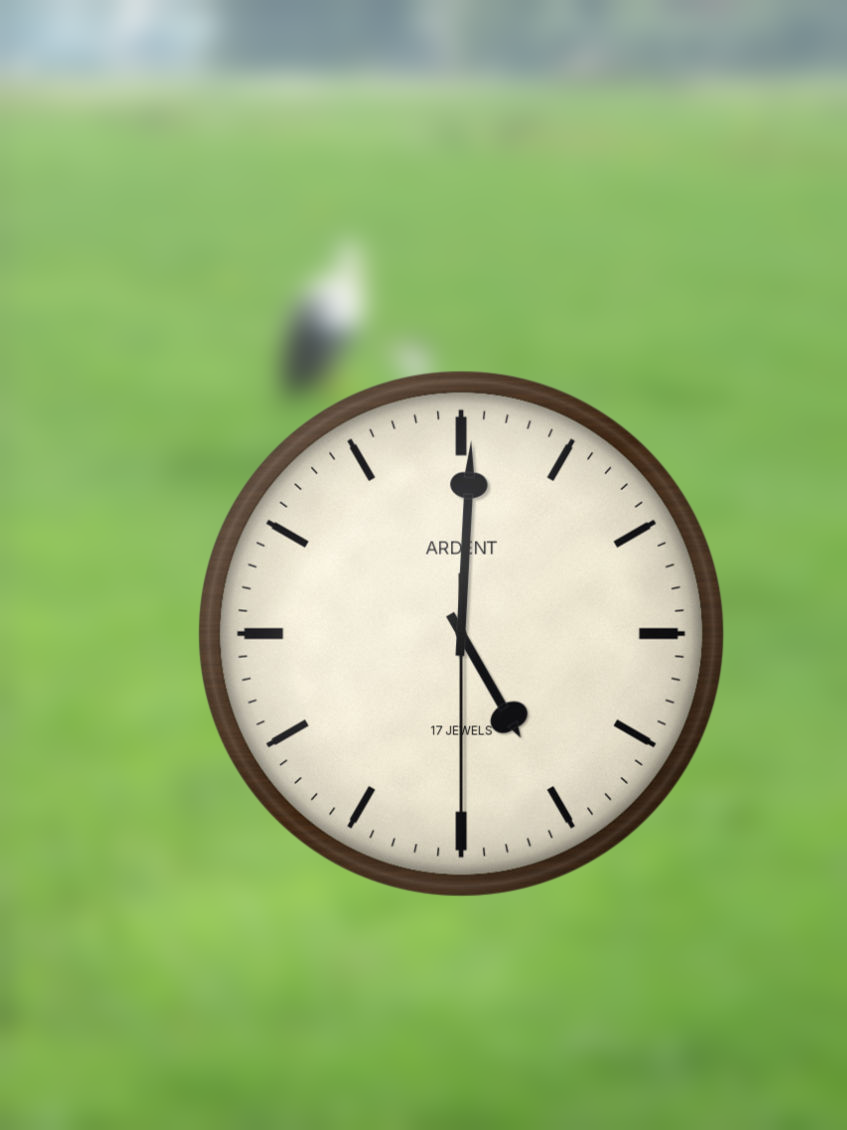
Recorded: {"hour": 5, "minute": 0, "second": 30}
